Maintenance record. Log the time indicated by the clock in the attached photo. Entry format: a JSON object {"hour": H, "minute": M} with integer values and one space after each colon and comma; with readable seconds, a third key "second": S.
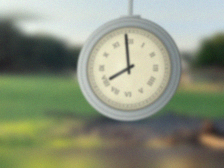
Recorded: {"hour": 7, "minute": 59}
